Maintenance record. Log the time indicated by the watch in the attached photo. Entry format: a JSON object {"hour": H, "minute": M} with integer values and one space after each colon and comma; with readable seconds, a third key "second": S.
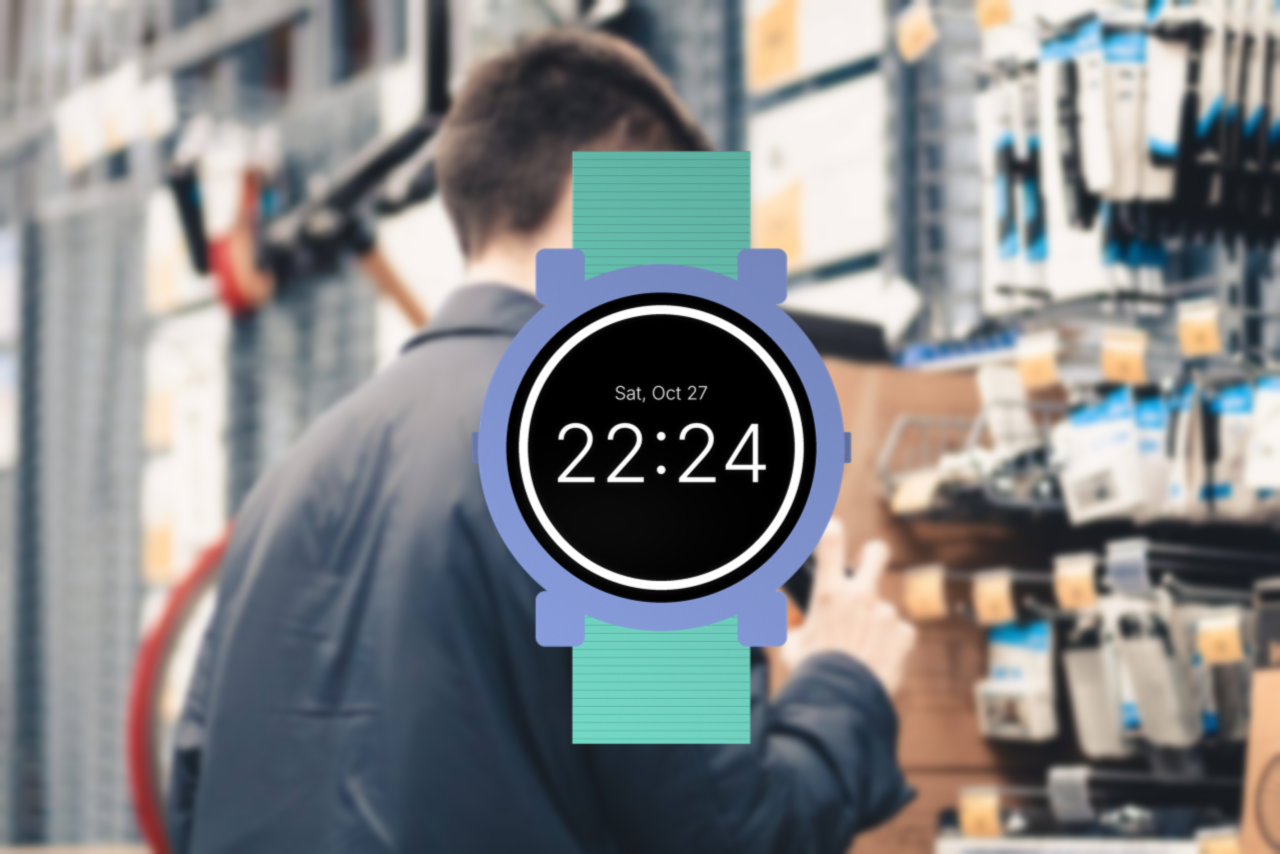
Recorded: {"hour": 22, "minute": 24}
